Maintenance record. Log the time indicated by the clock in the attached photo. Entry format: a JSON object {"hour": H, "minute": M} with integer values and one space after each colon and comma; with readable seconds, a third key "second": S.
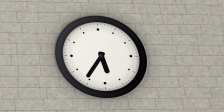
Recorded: {"hour": 5, "minute": 36}
